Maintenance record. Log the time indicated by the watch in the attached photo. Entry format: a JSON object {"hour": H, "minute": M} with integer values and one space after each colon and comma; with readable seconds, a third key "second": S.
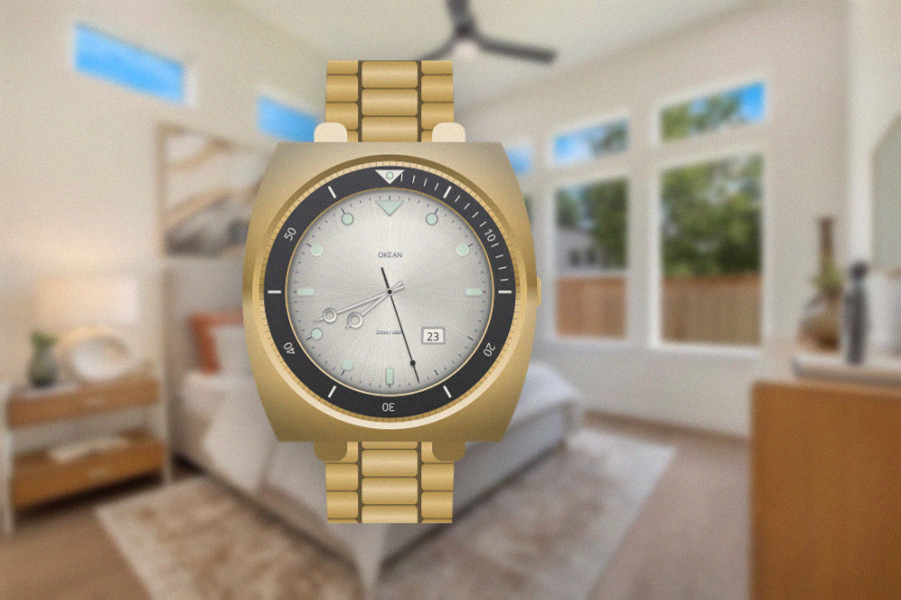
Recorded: {"hour": 7, "minute": 41, "second": 27}
